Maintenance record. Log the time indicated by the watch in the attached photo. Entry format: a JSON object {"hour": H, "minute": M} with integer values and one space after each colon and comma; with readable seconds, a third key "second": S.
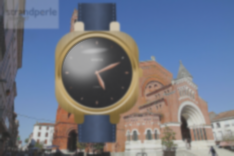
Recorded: {"hour": 5, "minute": 11}
